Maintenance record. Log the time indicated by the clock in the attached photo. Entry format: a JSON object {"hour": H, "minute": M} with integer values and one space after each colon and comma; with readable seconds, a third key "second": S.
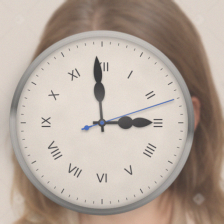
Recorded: {"hour": 2, "minute": 59, "second": 12}
